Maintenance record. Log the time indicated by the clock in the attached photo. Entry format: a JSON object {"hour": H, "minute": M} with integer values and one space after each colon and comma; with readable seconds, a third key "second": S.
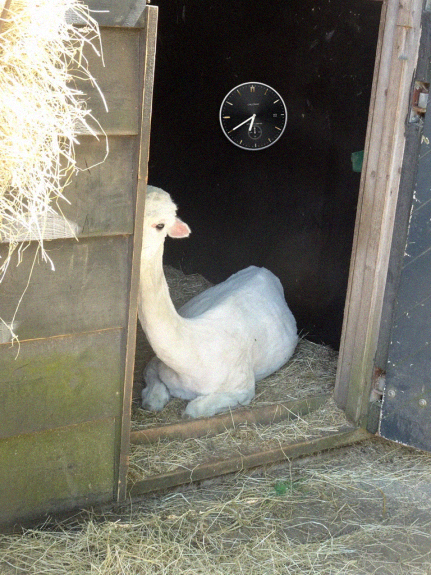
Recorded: {"hour": 6, "minute": 40}
